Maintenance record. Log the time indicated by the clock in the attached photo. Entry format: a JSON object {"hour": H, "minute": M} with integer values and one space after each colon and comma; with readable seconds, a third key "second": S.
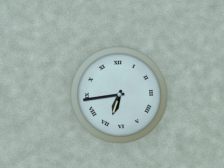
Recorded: {"hour": 6, "minute": 44}
